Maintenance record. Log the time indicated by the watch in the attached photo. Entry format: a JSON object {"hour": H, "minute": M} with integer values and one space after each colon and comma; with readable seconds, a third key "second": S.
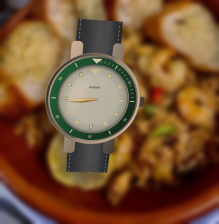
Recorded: {"hour": 8, "minute": 44}
